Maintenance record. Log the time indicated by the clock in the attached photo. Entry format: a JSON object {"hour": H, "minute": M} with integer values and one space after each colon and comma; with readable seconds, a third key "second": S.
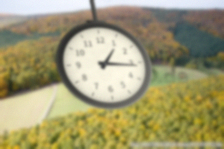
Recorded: {"hour": 1, "minute": 16}
